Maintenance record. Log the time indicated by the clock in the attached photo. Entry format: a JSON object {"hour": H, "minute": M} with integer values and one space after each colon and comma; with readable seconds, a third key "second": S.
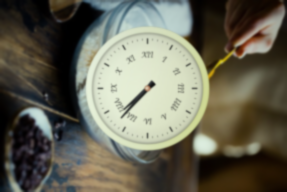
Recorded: {"hour": 7, "minute": 37}
